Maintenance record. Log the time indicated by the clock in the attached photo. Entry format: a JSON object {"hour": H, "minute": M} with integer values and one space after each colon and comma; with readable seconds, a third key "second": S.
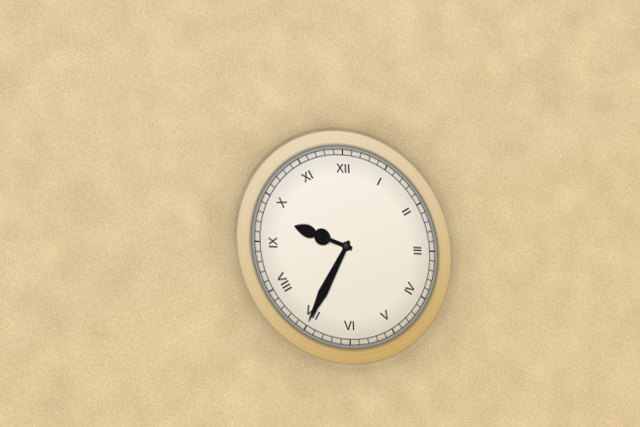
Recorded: {"hour": 9, "minute": 35}
